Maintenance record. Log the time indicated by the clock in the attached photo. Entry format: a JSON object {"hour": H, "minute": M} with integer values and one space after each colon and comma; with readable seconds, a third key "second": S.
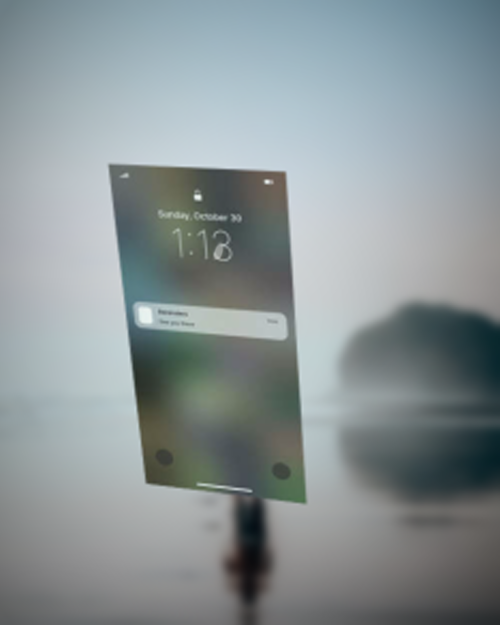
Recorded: {"hour": 1, "minute": 13}
